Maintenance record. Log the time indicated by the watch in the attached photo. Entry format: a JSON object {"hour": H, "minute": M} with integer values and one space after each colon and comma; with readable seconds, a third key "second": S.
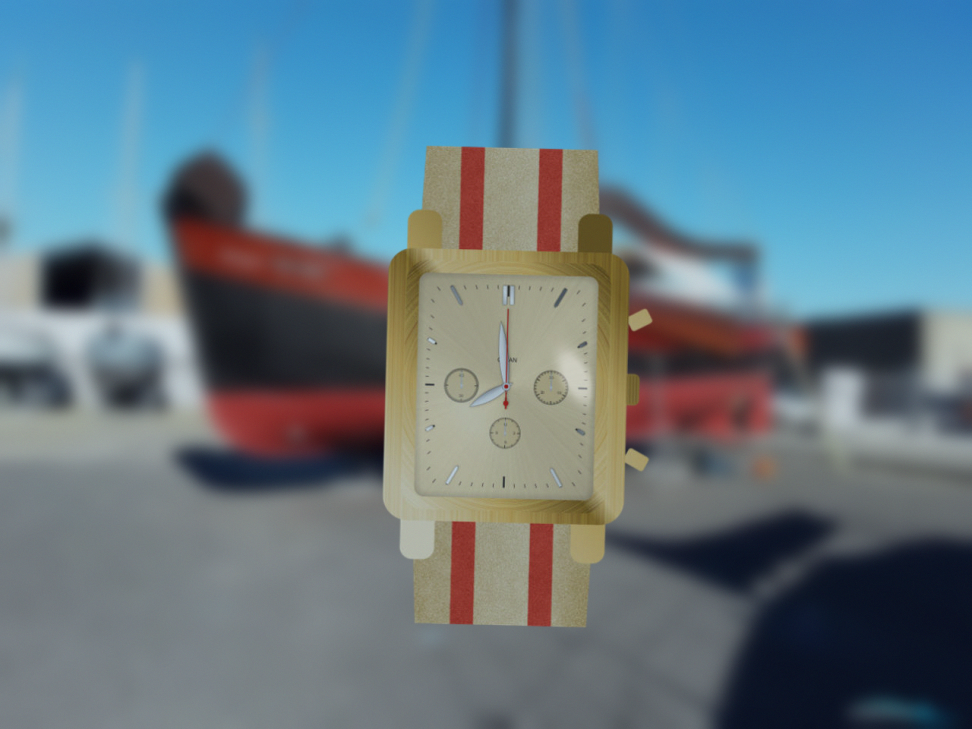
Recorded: {"hour": 7, "minute": 59}
